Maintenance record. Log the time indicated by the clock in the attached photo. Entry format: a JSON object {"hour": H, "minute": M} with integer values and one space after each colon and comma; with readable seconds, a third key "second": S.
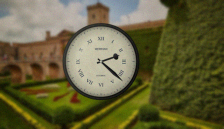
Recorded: {"hour": 2, "minute": 22}
